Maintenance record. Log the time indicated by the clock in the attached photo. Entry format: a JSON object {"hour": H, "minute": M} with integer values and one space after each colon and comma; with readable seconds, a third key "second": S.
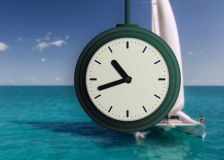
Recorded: {"hour": 10, "minute": 42}
